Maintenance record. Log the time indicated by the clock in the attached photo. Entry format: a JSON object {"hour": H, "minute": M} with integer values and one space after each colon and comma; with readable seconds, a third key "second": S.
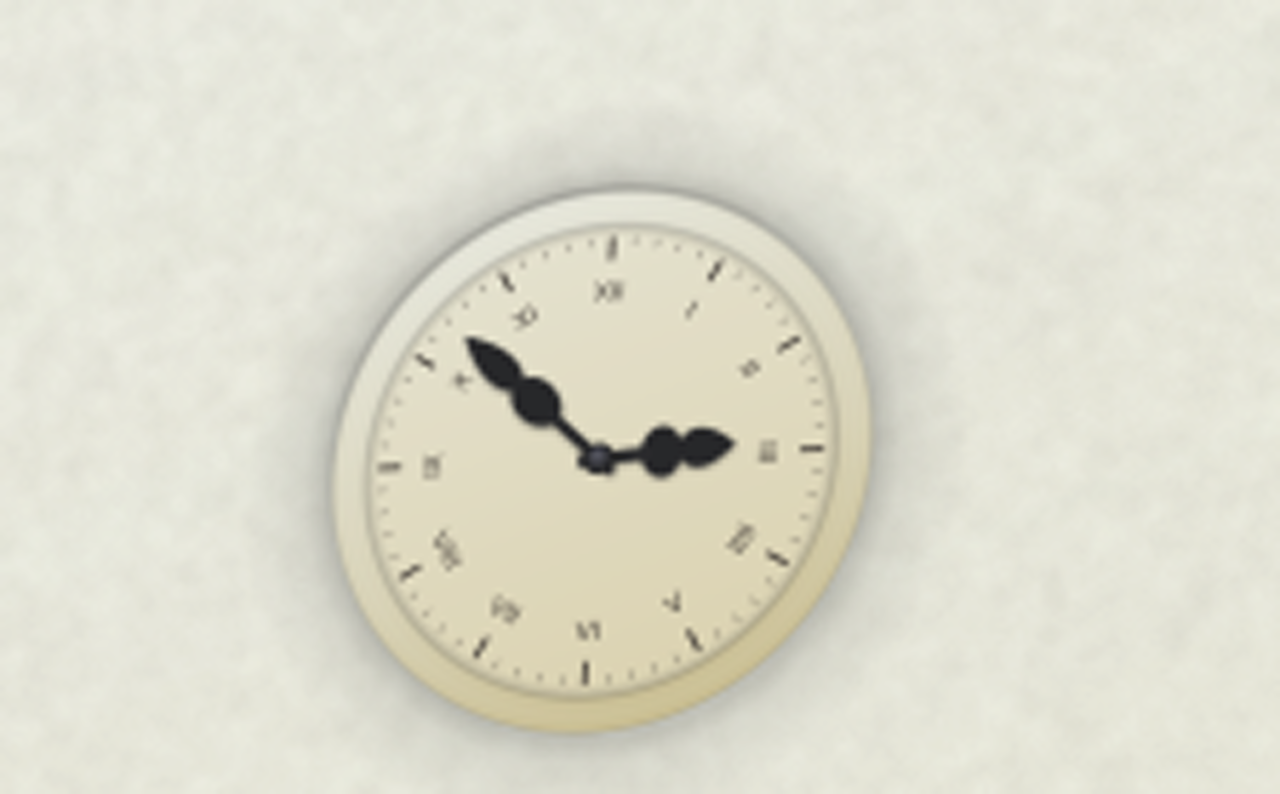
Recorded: {"hour": 2, "minute": 52}
